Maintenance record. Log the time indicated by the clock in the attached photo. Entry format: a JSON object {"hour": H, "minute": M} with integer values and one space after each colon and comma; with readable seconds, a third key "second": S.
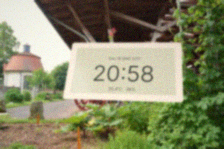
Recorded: {"hour": 20, "minute": 58}
